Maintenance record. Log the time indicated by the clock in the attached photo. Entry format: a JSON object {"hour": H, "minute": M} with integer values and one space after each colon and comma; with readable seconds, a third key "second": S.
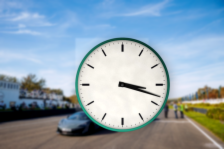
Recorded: {"hour": 3, "minute": 18}
